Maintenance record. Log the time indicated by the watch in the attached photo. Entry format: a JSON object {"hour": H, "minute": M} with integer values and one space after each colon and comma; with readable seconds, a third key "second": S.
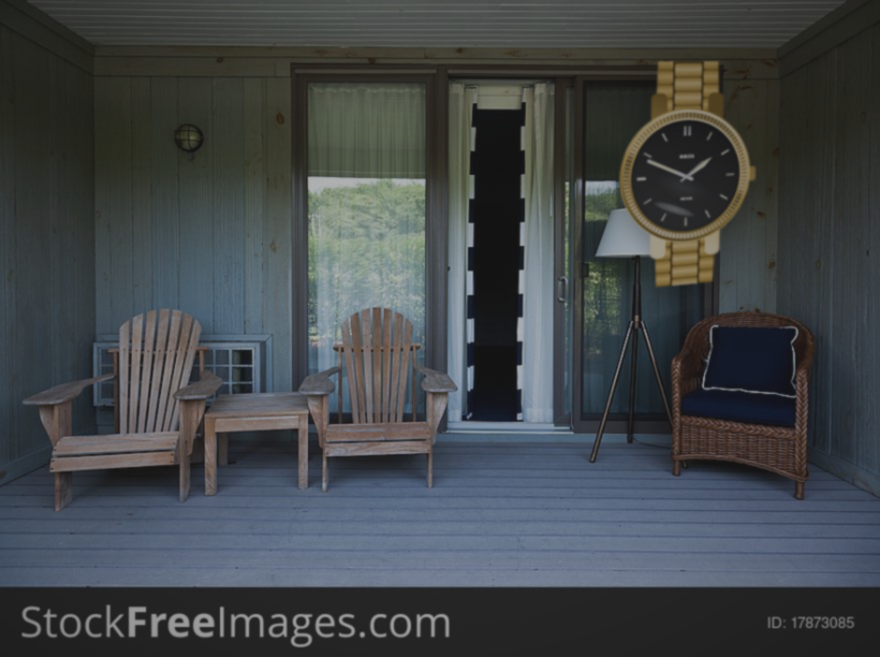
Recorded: {"hour": 1, "minute": 49}
